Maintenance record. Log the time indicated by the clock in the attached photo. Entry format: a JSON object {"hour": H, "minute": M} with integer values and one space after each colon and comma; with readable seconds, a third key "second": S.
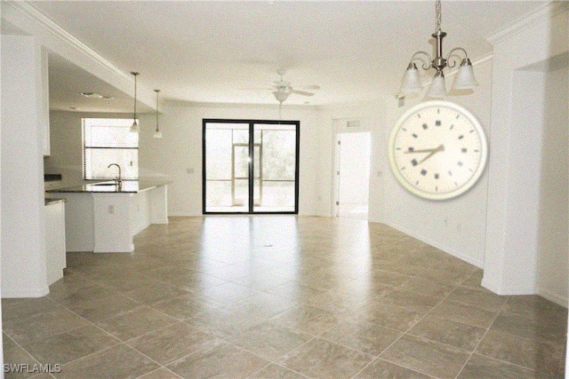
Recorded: {"hour": 7, "minute": 44}
